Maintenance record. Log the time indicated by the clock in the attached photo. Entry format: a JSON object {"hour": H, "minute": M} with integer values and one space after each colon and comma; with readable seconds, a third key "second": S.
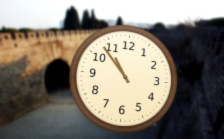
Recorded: {"hour": 10, "minute": 53}
